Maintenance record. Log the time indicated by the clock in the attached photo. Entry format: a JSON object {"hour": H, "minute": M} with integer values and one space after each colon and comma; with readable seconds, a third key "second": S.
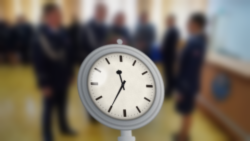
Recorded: {"hour": 11, "minute": 35}
